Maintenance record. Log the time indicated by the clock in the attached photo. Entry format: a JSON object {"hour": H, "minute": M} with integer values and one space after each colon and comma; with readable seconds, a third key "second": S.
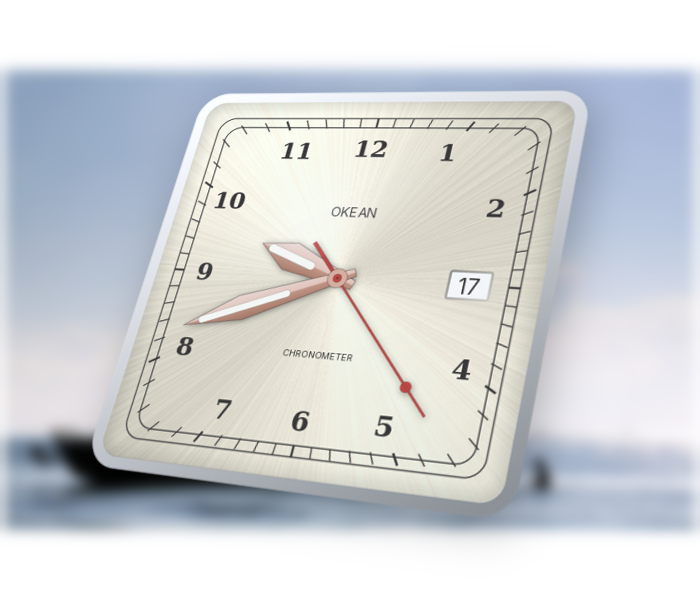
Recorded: {"hour": 9, "minute": 41, "second": 23}
